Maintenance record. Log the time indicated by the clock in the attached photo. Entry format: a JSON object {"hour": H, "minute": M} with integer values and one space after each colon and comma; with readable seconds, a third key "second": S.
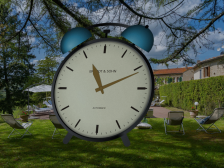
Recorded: {"hour": 11, "minute": 11}
